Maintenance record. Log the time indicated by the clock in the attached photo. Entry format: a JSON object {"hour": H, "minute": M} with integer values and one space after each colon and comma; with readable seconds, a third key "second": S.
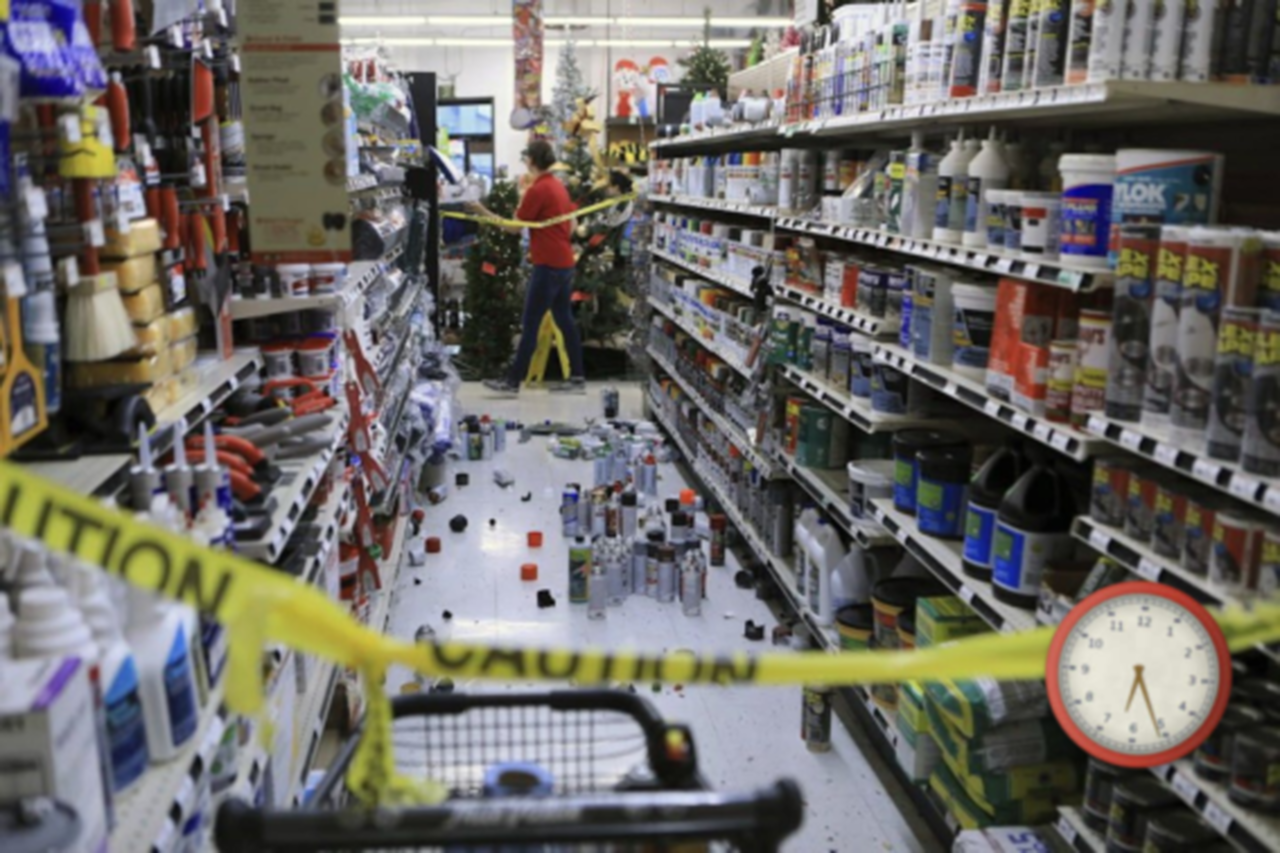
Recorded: {"hour": 6, "minute": 26}
